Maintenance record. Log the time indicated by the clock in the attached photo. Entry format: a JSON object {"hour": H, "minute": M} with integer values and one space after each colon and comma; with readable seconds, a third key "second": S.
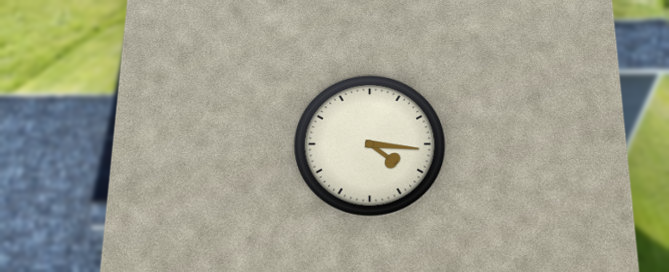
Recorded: {"hour": 4, "minute": 16}
